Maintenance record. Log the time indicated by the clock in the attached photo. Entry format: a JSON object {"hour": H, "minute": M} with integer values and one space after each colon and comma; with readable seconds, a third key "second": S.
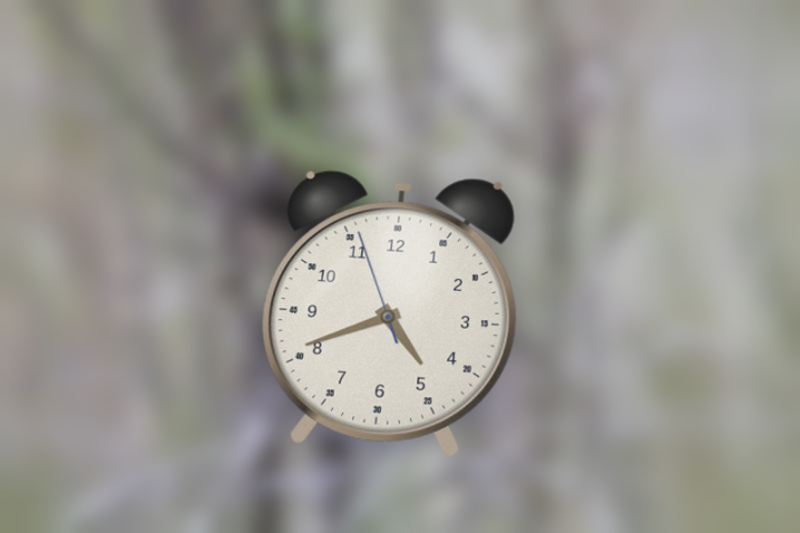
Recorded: {"hour": 4, "minute": 40, "second": 56}
